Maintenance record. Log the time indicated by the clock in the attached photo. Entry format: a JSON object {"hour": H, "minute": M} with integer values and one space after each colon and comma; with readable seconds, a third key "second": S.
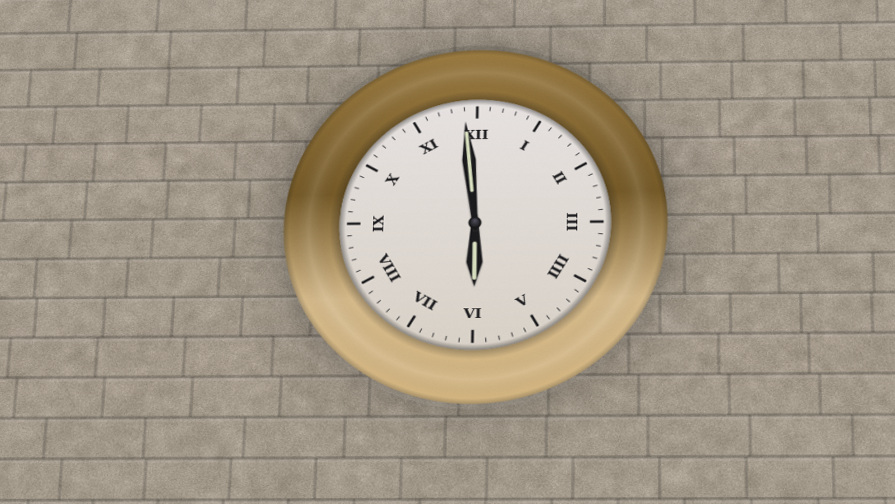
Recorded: {"hour": 5, "minute": 59}
